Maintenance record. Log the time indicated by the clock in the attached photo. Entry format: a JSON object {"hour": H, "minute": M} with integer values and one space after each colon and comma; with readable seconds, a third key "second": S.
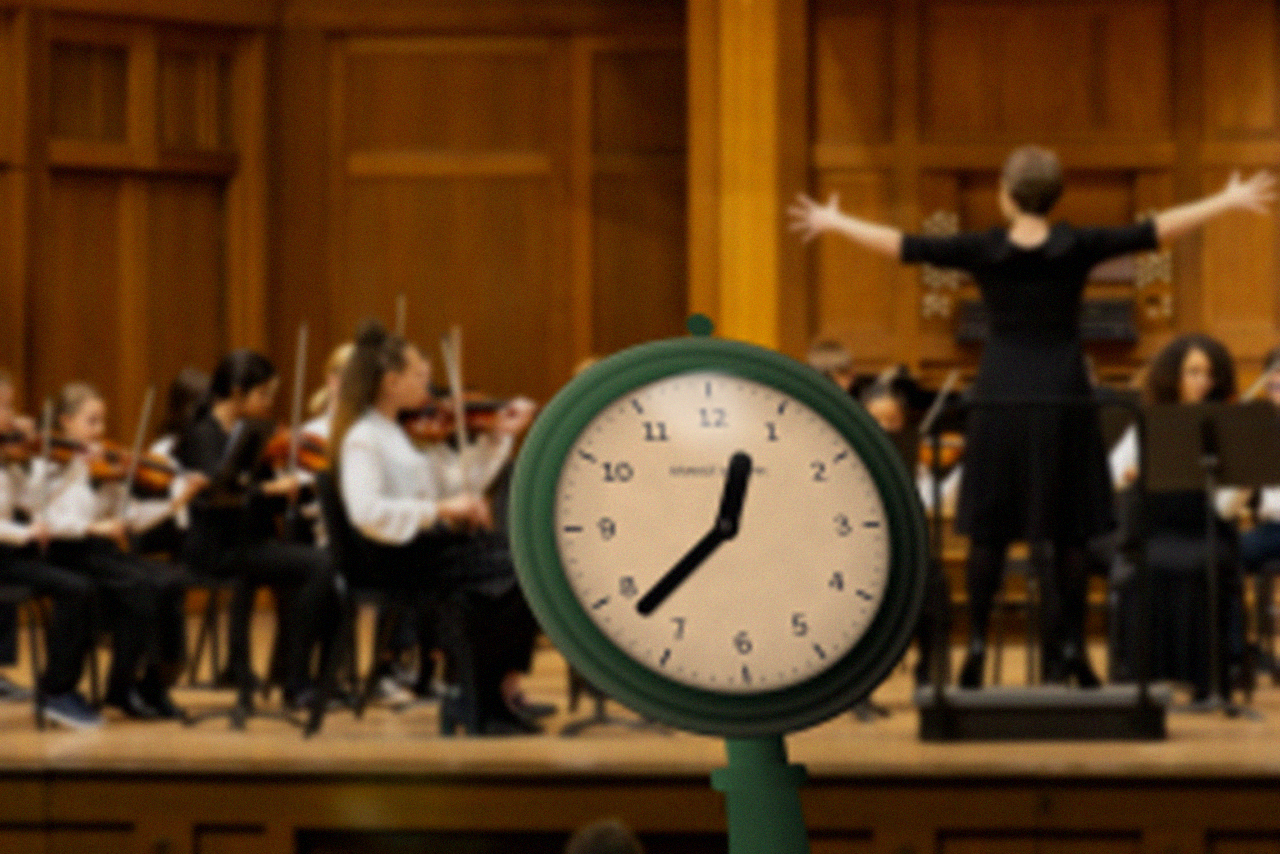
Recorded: {"hour": 12, "minute": 38}
